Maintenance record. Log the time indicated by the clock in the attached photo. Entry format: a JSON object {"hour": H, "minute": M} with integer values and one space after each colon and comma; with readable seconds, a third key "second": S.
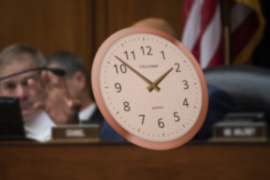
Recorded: {"hour": 1, "minute": 52}
